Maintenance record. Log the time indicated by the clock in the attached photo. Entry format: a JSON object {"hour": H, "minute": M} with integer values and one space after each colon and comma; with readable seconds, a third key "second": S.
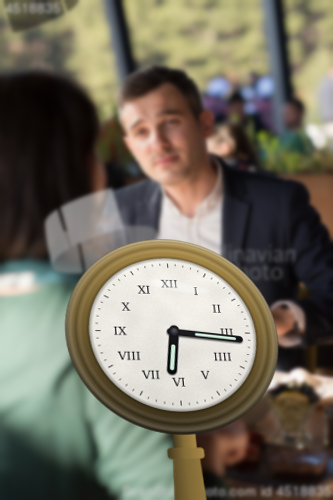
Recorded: {"hour": 6, "minute": 16}
